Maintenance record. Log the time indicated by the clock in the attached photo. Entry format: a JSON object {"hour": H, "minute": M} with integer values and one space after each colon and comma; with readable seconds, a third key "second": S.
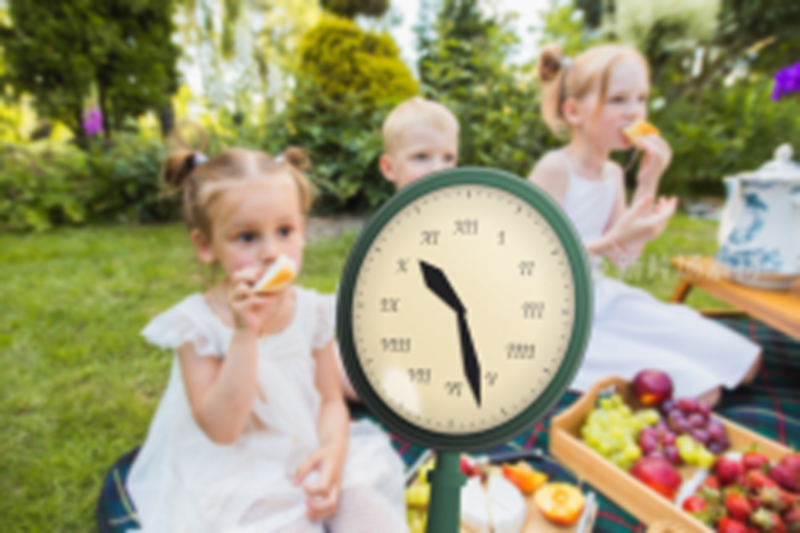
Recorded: {"hour": 10, "minute": 27}
